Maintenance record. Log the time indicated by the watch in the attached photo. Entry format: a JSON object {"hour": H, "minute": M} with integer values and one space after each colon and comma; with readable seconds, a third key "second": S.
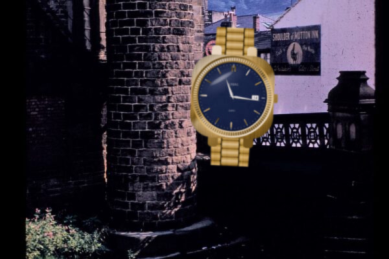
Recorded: {"hour": 11, "minute": 16}
